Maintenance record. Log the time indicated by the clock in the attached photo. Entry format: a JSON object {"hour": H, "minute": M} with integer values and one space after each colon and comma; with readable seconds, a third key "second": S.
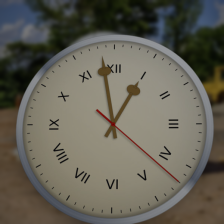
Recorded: {"hour": 12, "minute": 58, "second": 22}
